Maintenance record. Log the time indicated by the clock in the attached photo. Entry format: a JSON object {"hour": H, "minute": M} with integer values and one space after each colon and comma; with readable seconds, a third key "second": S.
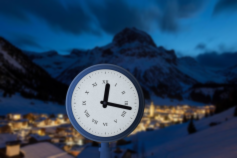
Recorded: {"hour": 12, "minute": 17}
